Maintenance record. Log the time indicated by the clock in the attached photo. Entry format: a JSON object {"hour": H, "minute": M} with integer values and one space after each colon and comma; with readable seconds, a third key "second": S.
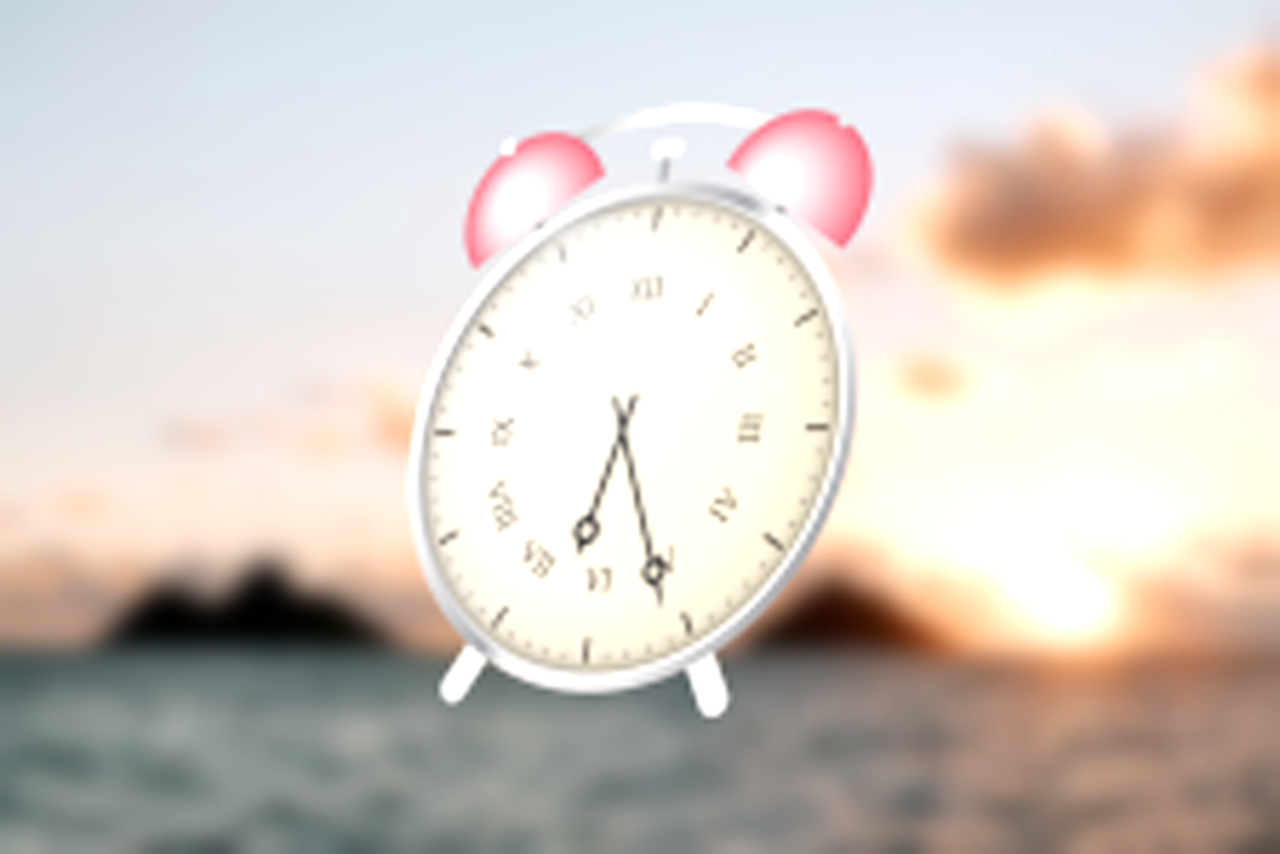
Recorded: {"hour": 6, "minute": 26}
